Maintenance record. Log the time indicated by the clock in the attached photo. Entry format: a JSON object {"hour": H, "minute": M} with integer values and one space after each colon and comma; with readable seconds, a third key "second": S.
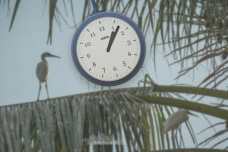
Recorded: {"hour": 1, "minute": 7}
